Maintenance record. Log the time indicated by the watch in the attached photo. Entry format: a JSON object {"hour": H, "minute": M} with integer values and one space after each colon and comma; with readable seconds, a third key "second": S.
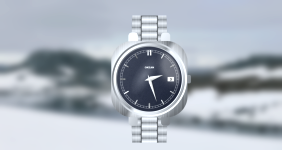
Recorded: {"hour": 2, "minute": 27}
